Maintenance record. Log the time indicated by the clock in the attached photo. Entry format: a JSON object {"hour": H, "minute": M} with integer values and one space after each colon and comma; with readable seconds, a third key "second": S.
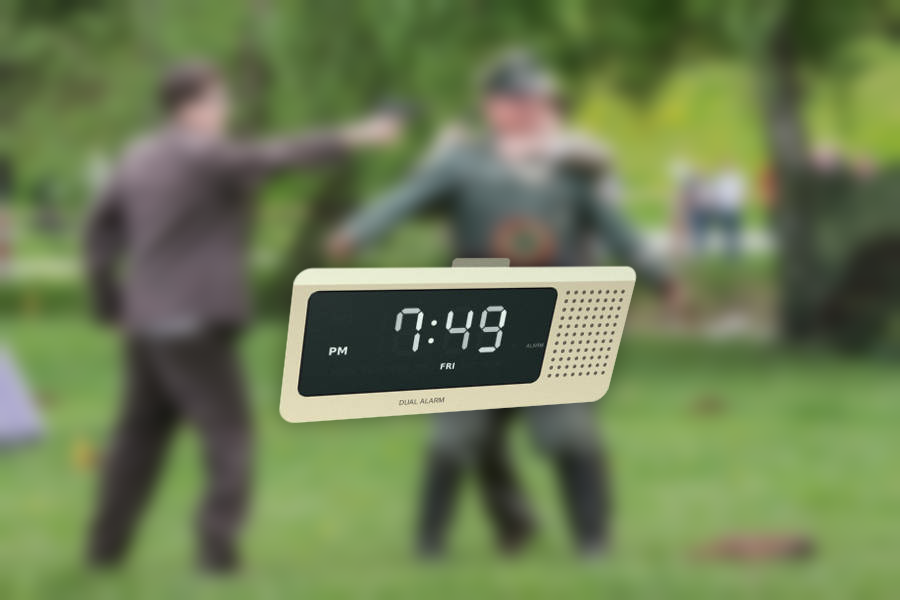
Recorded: {"hour": 7, "minute": 49}
